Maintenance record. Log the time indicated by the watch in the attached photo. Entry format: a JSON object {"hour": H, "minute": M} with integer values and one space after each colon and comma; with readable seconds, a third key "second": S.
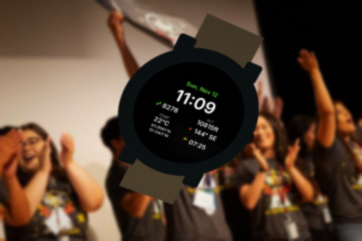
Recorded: {"hour": 11, "minute": 9}
